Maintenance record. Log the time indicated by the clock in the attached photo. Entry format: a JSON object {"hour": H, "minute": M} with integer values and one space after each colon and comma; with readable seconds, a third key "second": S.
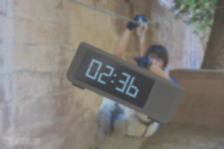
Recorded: {"hour": 2, "minute": 36}
